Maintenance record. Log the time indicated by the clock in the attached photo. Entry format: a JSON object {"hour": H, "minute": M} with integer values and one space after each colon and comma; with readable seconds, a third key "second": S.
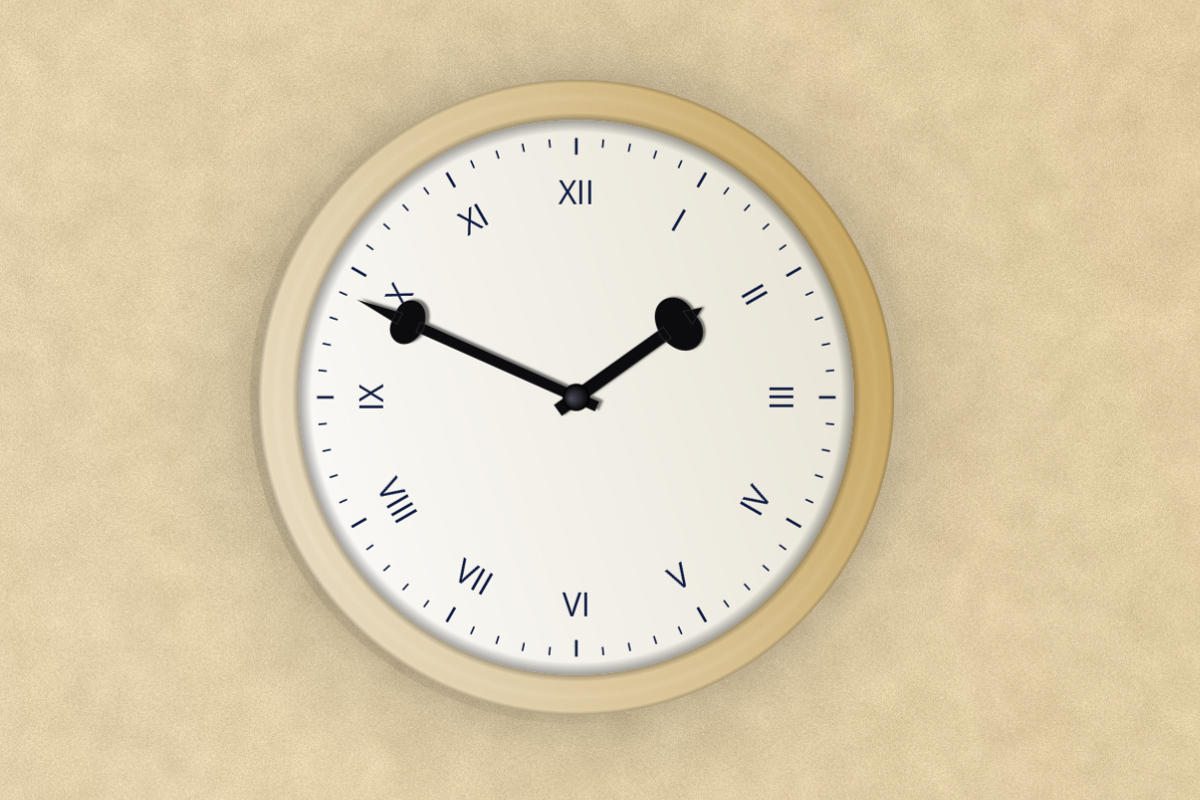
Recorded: {"hour": 1, "minute": 49}
